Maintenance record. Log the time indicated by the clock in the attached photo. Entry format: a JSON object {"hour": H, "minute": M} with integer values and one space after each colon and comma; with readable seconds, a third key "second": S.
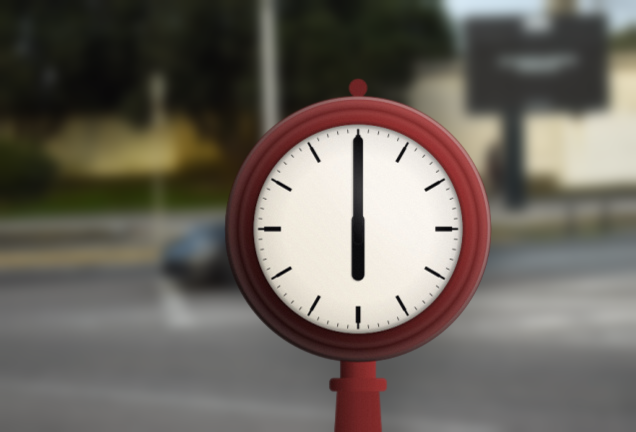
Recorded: {"hour": 6, "minute": 0}
